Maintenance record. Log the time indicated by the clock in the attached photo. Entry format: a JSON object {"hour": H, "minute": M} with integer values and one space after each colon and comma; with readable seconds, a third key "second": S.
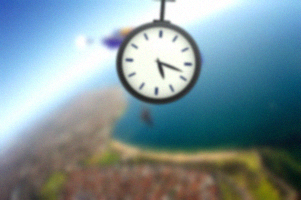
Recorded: {"hour": 5, "minute": 18}
